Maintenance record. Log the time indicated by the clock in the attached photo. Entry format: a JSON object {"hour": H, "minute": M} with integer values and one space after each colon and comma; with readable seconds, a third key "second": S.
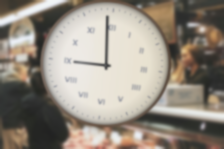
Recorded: {"hour": 8, "minute": 59}
